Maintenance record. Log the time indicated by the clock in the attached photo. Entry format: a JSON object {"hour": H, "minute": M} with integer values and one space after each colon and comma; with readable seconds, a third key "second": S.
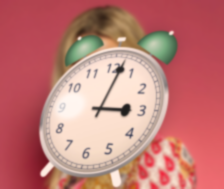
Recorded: {"hour": 3, "minute": 2}
